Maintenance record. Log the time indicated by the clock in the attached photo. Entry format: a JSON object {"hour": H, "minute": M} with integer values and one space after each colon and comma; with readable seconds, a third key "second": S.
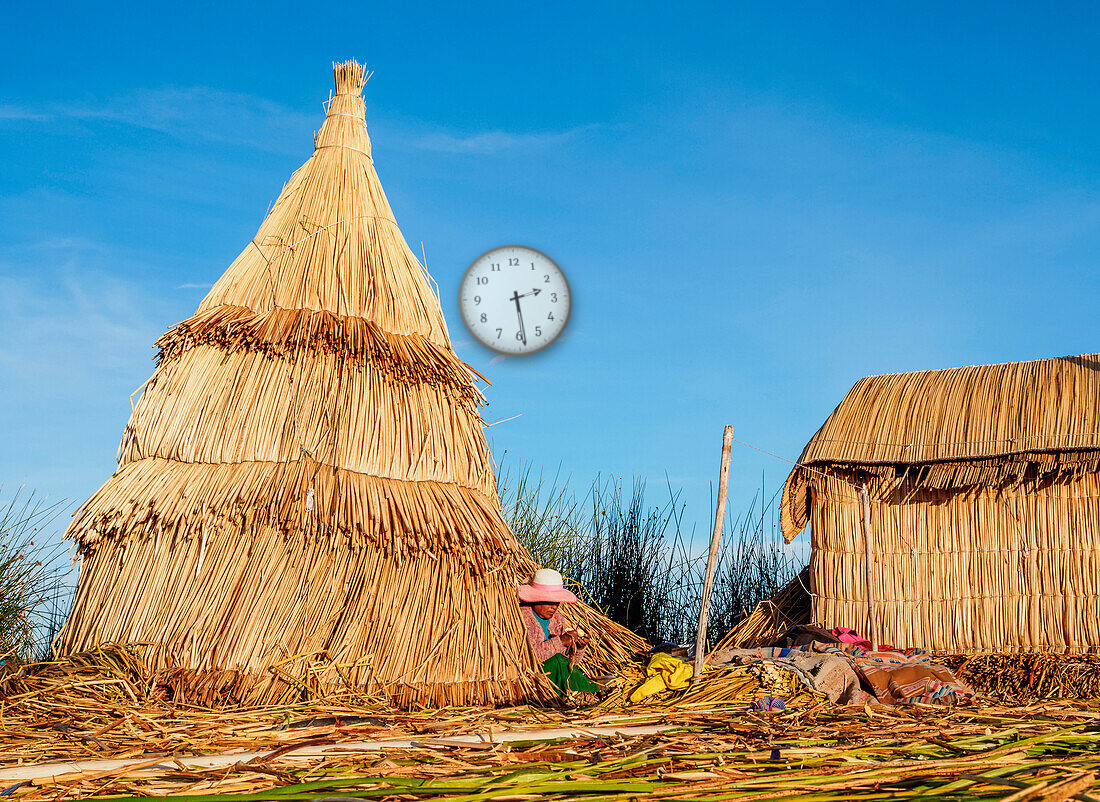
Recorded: {"hour": 2, "minute": 29}
